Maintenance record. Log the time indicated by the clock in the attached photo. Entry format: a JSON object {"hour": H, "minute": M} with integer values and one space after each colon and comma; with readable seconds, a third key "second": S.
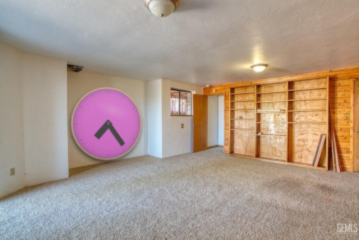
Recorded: {"hour": 7, "minute": 24}
